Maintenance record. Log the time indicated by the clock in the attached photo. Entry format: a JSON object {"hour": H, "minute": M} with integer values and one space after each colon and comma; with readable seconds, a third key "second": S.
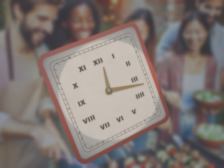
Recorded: {"hour": 12, "minute": 17}
